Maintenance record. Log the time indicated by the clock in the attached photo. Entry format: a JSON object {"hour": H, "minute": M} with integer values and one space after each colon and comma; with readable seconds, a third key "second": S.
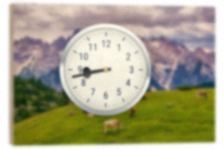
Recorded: {"hour": 8, "minute": 43}
